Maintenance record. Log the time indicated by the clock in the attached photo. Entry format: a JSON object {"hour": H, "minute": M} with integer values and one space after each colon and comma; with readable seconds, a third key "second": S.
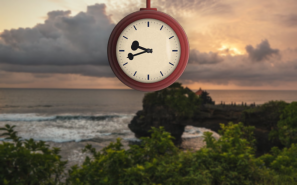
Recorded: {"hour": 9, "minute": 42}
